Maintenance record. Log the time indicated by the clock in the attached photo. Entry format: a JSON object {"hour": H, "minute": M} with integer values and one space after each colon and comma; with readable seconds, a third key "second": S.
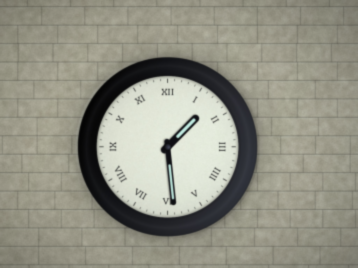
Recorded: {"hour": 1, "minute": 29}
